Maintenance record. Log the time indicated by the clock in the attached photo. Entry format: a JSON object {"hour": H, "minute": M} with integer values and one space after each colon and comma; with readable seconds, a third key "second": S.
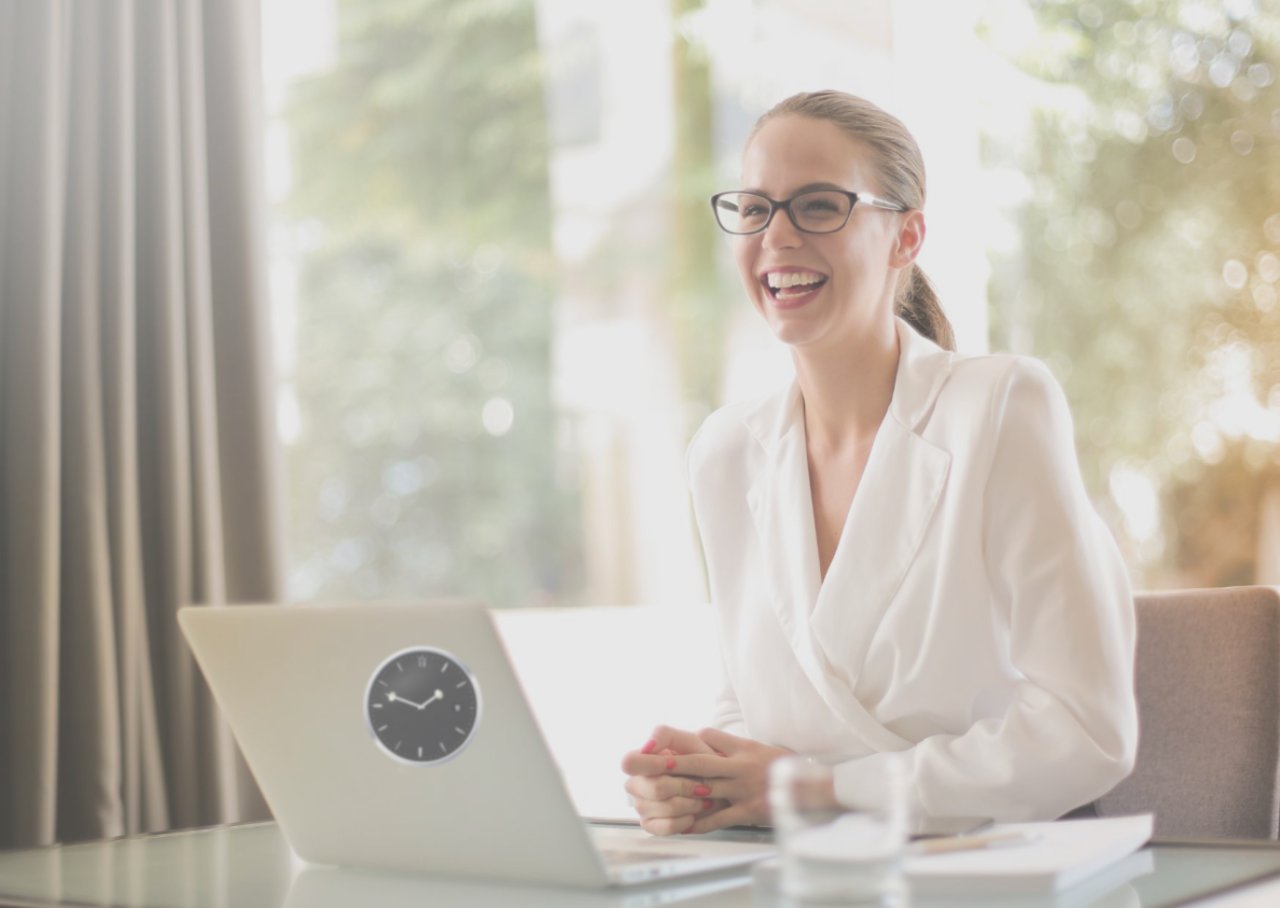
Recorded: {"hour": 1, "minute": 48}
